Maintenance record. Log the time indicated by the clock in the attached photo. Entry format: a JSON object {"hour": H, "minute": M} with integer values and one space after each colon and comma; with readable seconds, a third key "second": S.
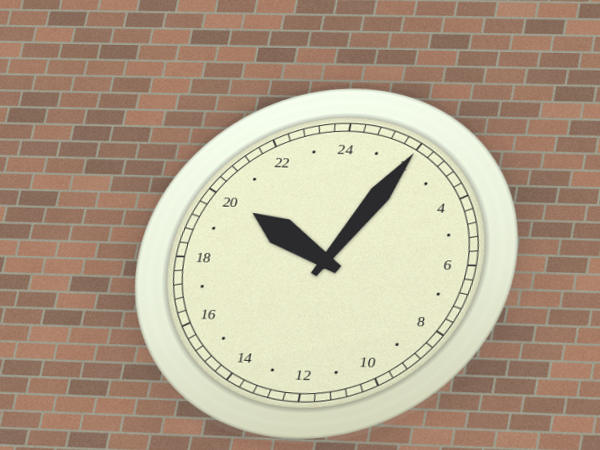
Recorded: {"hour": 20, "minute": 5}
